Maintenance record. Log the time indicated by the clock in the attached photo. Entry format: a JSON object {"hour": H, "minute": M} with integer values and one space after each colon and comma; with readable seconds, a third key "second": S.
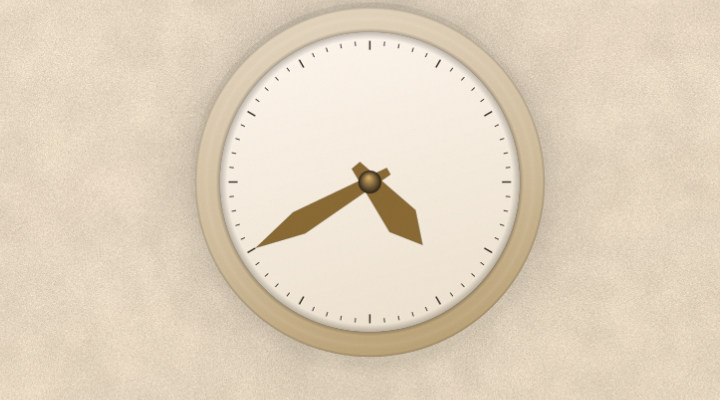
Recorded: {"hour": 4, "minute": 40}
